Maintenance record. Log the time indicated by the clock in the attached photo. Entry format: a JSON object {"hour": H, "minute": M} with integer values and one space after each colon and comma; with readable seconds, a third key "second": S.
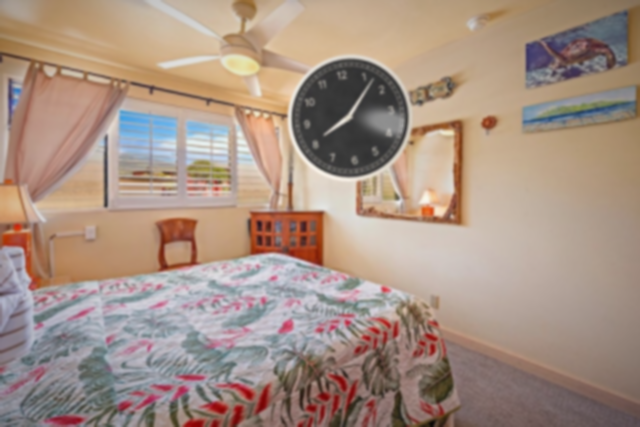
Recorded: {"hour": 8, "minute": 7}
